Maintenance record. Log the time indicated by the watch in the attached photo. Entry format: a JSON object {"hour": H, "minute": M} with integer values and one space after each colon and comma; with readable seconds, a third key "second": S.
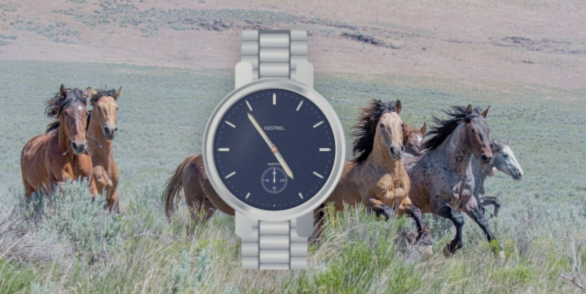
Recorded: {"hour": 4, "minute": 54}
